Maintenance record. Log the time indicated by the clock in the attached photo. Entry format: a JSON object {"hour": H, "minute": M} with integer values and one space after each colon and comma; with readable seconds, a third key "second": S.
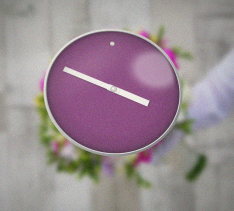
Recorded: {"hour": 3, "minute": 49}
